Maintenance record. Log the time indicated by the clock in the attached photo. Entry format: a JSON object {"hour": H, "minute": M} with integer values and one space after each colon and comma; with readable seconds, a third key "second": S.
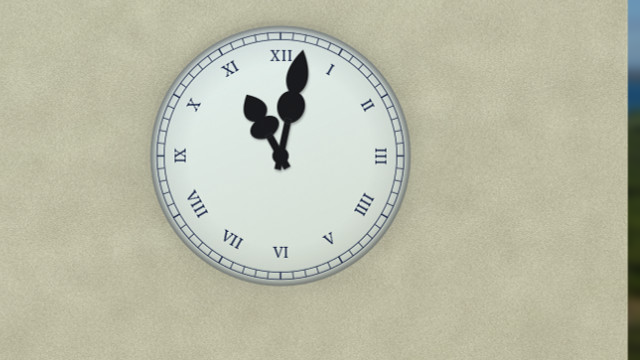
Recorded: {"hour": 11, "minute": 2}
